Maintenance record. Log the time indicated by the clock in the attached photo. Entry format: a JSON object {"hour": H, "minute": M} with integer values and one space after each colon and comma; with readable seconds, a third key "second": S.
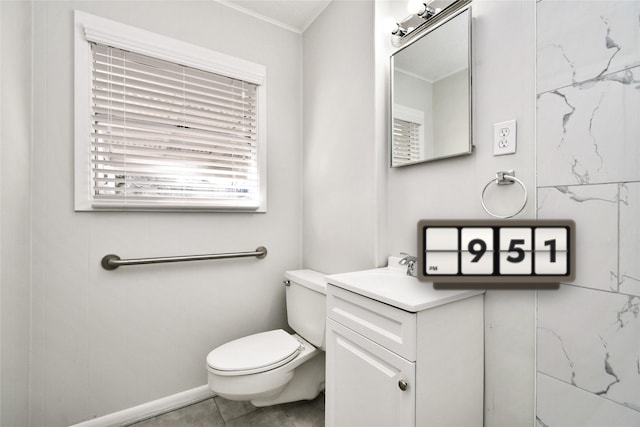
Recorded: {"hour": 9, "minute": 51}
